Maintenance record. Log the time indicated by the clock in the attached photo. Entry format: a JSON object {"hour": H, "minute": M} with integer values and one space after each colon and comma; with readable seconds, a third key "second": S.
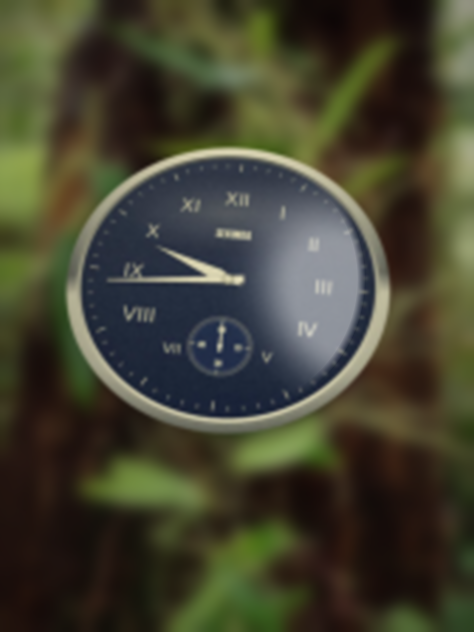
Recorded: {"hour": 9, "minute": 44}
